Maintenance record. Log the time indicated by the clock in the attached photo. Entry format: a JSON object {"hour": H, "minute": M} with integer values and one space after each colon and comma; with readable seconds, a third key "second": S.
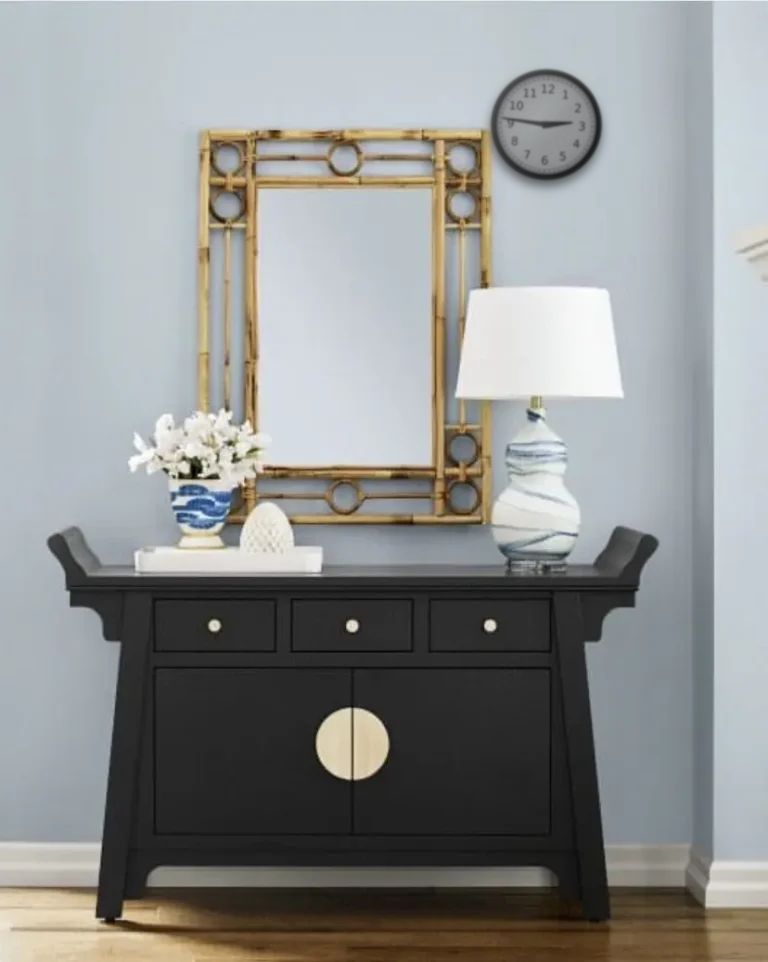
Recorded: {"hour": 2, "minute": 46}
